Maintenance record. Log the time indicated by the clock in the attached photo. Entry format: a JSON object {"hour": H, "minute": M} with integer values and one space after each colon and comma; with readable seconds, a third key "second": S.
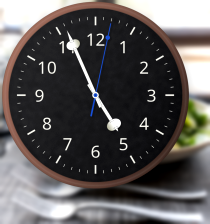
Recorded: {"hour": 4, "minute": 56, "second": 2}
